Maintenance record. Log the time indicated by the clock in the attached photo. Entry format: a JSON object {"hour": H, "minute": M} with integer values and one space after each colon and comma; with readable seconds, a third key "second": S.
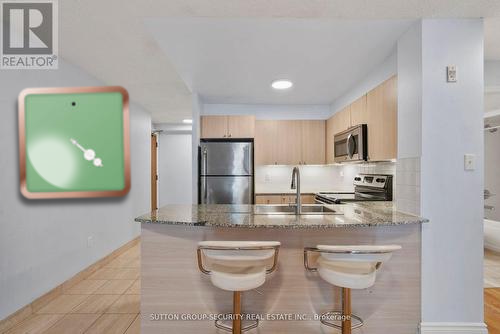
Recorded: {"hour": 4, "minute": 22}
